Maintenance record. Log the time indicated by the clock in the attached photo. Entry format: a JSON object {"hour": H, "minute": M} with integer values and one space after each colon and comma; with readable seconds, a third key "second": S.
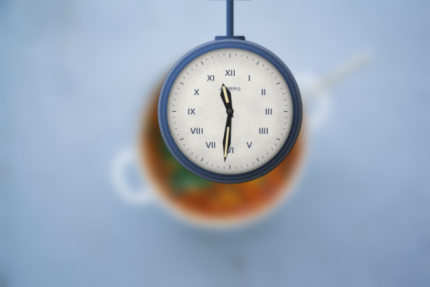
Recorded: {"hour": 11, "minute": 31}
